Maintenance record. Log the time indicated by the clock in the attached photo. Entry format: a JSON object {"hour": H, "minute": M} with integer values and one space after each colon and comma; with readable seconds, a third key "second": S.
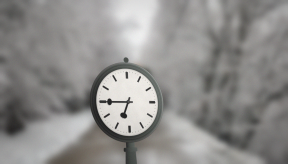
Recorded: {"hour": 6, "minute": 45}
